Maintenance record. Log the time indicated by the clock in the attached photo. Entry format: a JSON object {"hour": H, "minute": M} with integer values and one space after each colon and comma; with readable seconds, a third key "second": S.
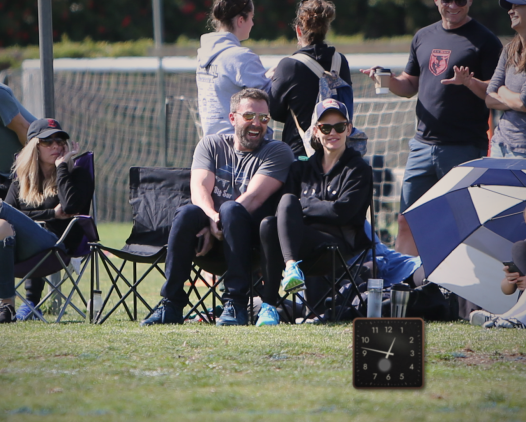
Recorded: {"hour": 12, "minute": 47}
